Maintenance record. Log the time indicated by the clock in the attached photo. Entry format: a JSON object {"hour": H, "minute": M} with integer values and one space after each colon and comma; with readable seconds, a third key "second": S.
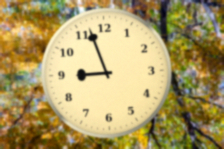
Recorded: {"hour": 8, "minute": 57}
